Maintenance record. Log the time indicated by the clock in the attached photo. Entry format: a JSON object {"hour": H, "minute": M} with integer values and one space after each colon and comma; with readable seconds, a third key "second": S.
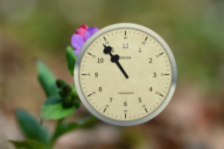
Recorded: {"hour": 10, "minute": 54}
